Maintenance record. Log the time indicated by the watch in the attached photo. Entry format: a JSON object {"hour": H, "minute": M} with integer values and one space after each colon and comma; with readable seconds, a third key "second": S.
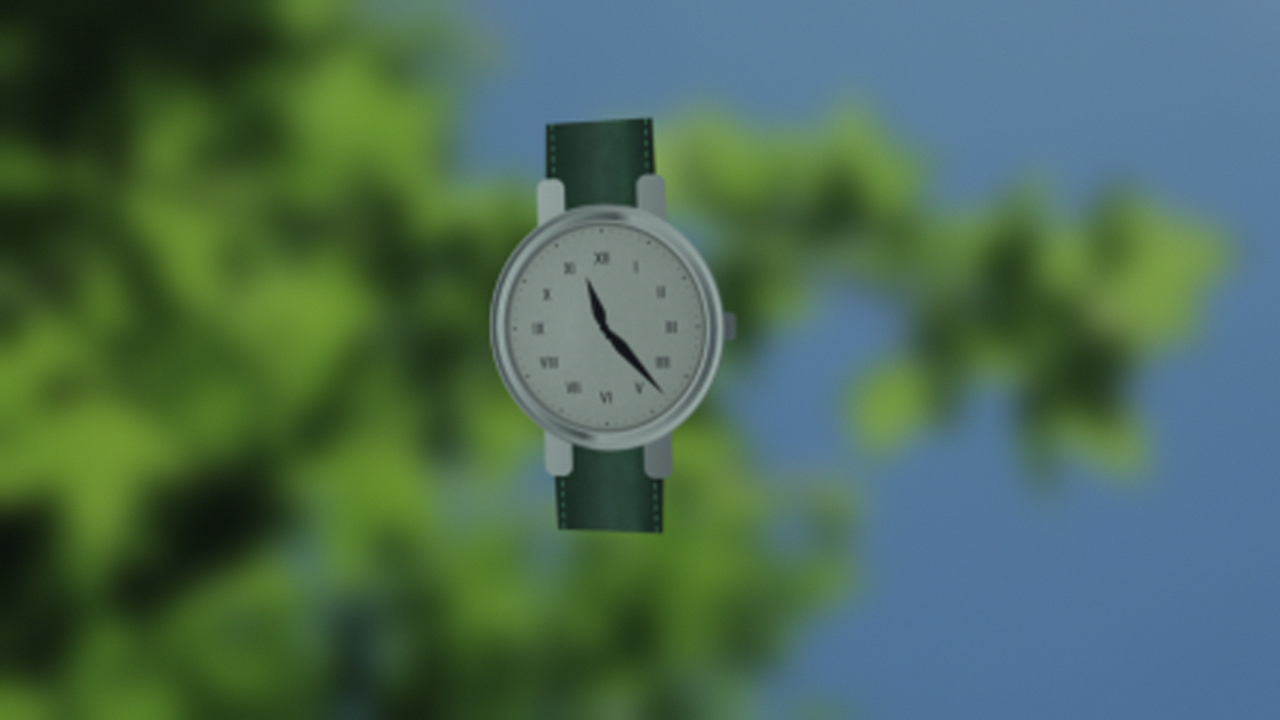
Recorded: {"hour": 11, "minute": 23}
